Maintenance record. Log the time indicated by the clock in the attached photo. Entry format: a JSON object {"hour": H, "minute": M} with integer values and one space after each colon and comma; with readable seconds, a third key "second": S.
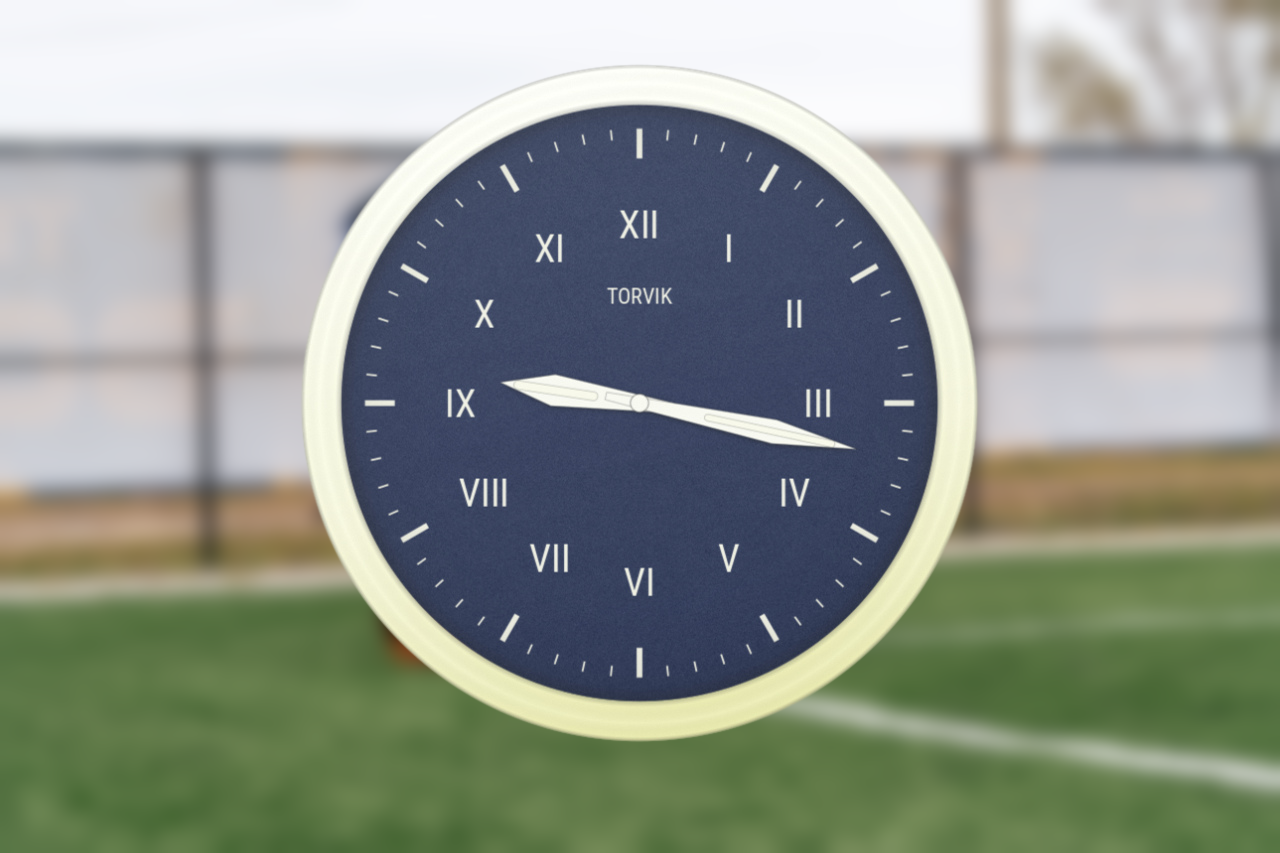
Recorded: {"hour": 9, "minute": 17}
